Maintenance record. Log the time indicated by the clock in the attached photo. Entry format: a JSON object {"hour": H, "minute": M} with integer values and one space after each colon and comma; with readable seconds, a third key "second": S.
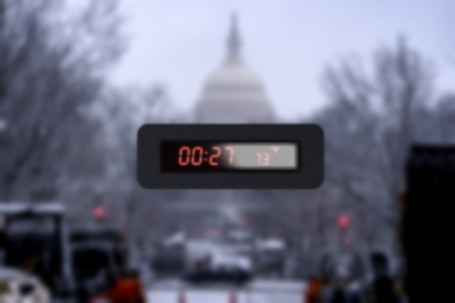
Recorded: {"hour": 0, "minute": 27}
